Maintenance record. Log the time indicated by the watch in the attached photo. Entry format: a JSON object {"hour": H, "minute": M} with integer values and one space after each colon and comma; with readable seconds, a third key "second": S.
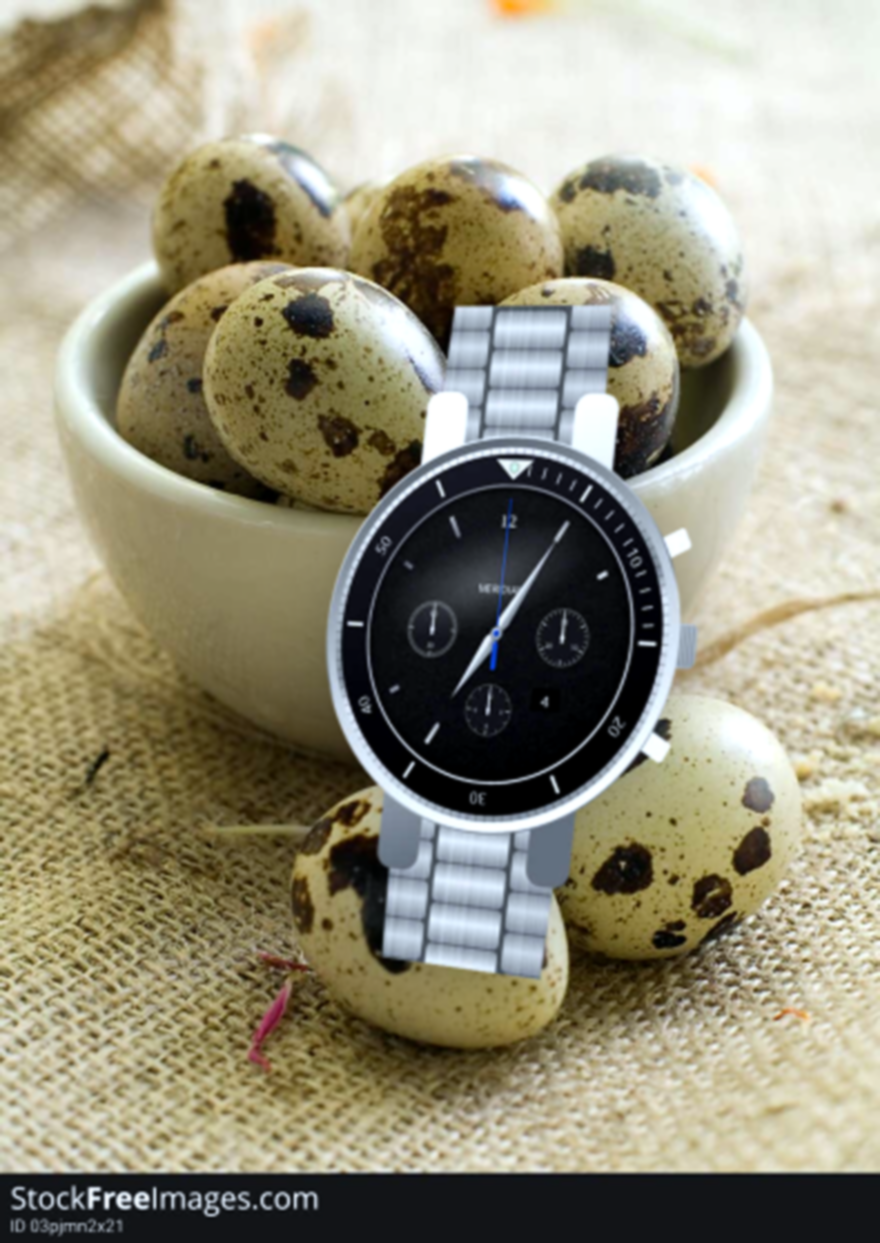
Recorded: {"hour": 7, "minute": 5}
